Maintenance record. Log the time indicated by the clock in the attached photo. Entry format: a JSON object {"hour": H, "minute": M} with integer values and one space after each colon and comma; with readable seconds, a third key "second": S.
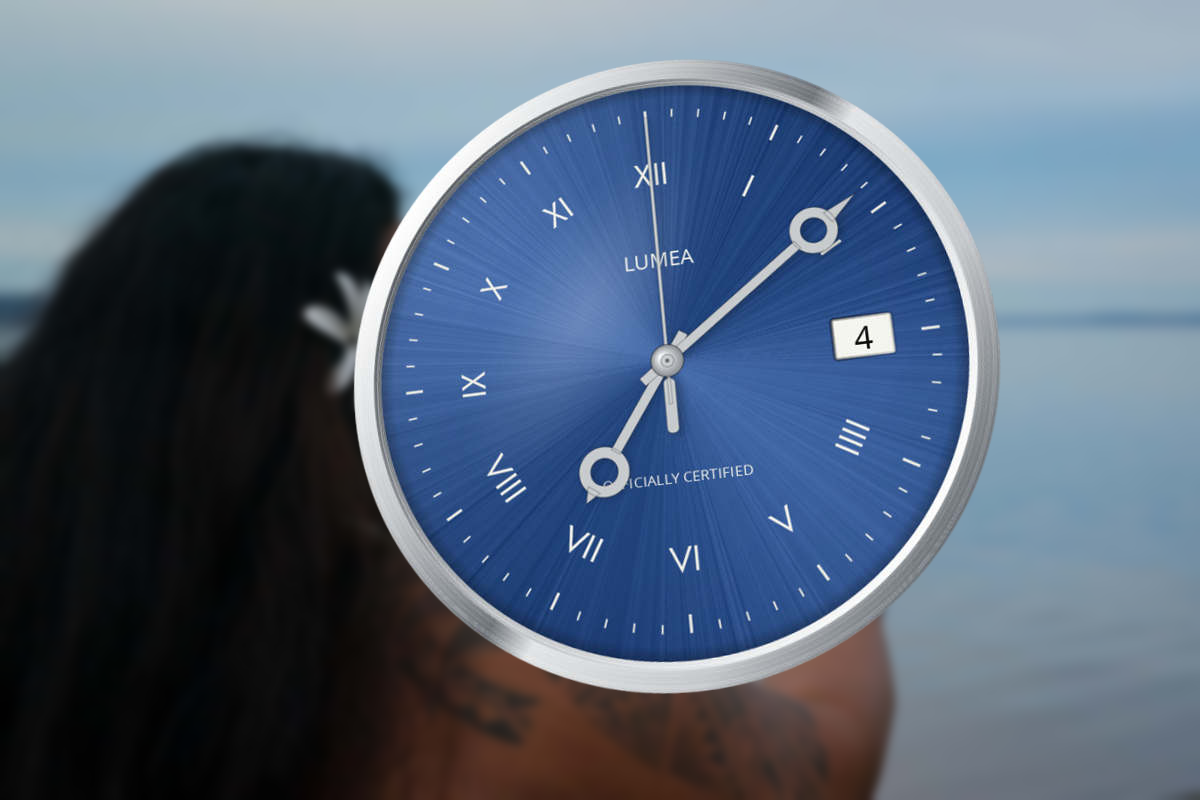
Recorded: {"hour": 7, "minute": 9, "second": 0}
